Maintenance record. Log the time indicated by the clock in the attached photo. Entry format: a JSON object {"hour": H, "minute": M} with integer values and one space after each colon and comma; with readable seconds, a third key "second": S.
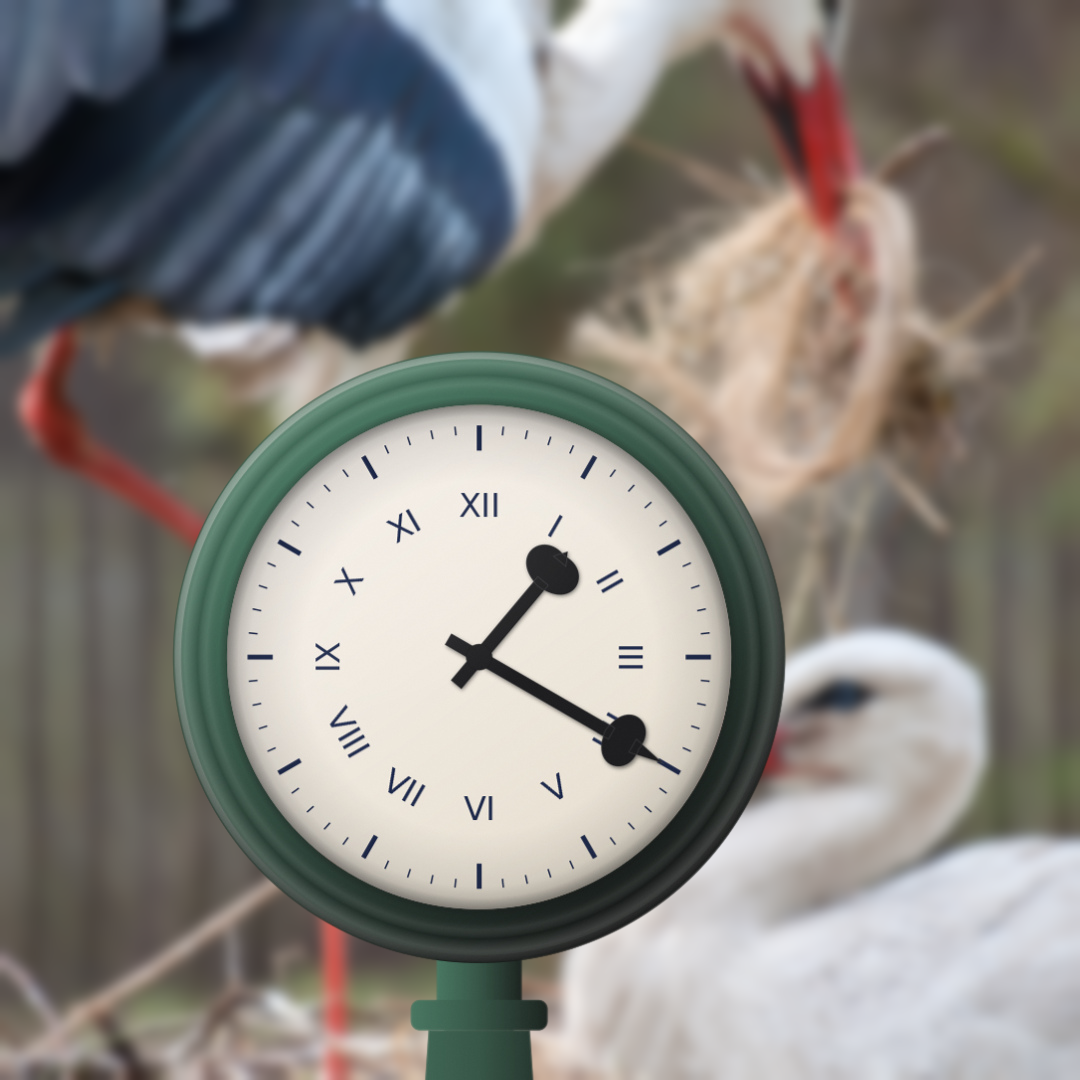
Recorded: {"hour": 1, "minute": 20}
